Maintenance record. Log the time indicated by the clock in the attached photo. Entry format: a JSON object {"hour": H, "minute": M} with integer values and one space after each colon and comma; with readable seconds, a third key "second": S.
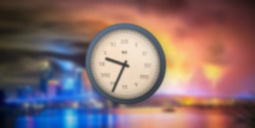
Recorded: {"hour": 9, "minute": 34}
